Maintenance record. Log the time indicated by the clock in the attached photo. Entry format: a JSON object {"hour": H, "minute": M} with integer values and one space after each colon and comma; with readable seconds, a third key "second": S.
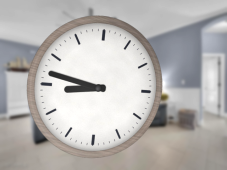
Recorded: {"hour": 8, "minute": 47}
